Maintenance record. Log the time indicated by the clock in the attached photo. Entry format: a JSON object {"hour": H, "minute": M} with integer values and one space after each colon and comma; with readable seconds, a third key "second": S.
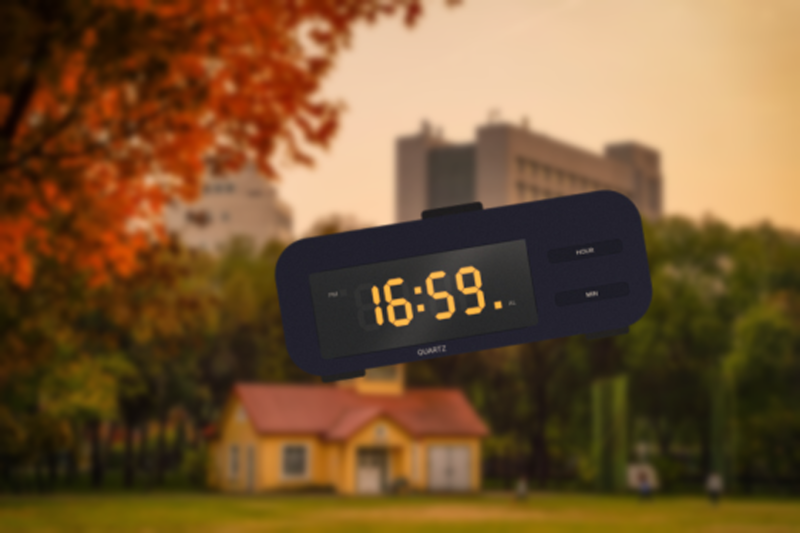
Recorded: {"hour": 16, "minute": 59}
